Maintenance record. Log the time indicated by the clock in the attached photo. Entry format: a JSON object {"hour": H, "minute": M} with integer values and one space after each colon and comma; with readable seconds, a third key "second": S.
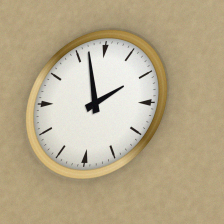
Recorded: {"hour": 1, "minute": 57}
